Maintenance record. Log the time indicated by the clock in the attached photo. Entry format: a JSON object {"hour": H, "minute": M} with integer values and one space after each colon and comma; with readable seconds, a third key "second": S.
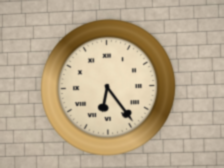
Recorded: {"hour": 6, "minute": 24}
